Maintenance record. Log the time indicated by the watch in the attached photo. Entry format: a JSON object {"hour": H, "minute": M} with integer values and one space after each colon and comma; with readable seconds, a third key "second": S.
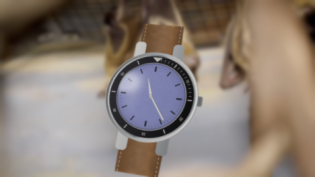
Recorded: {"hour": 11, "minute": 24}
